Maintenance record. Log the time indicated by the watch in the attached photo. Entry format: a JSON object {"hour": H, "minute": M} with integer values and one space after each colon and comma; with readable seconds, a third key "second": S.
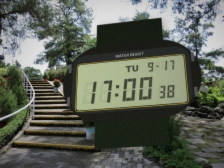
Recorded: {"hour": 17, "minute": 0, "second": 38}
